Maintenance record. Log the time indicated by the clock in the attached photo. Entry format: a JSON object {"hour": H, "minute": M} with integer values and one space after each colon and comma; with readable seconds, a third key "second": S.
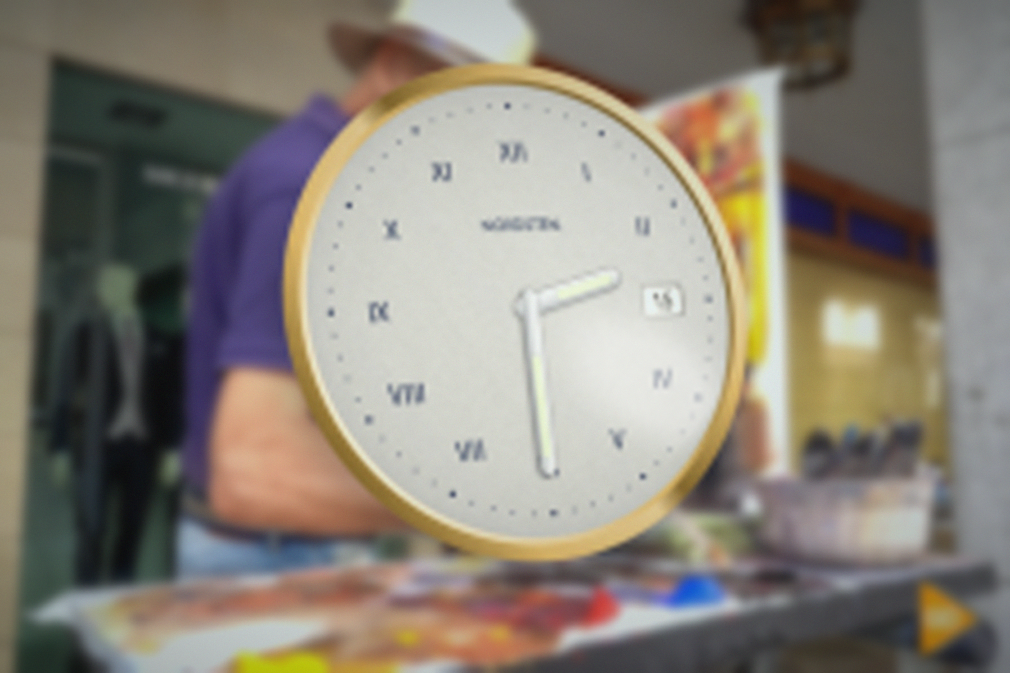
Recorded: {"hour": 2, "minute": 30}
